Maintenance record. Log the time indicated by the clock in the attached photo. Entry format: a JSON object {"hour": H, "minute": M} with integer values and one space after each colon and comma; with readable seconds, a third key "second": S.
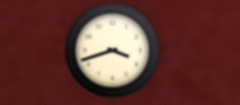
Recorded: {"hour": 3, "minute": 42}
